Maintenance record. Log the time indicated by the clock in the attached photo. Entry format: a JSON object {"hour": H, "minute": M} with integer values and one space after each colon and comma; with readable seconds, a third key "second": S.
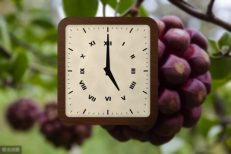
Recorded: {"hour": 5, "minute": 0}
